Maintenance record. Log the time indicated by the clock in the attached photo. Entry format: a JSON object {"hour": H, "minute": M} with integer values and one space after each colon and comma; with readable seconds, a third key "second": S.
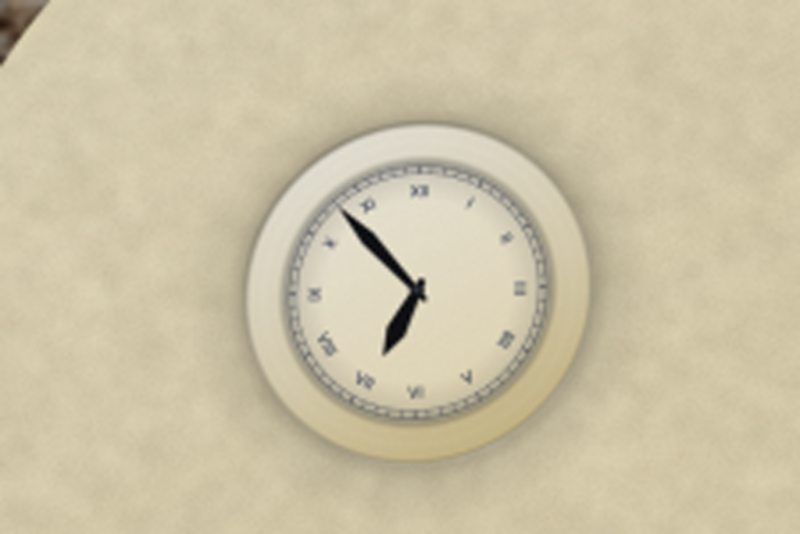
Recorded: {"hour": 6, "minute": 53}
